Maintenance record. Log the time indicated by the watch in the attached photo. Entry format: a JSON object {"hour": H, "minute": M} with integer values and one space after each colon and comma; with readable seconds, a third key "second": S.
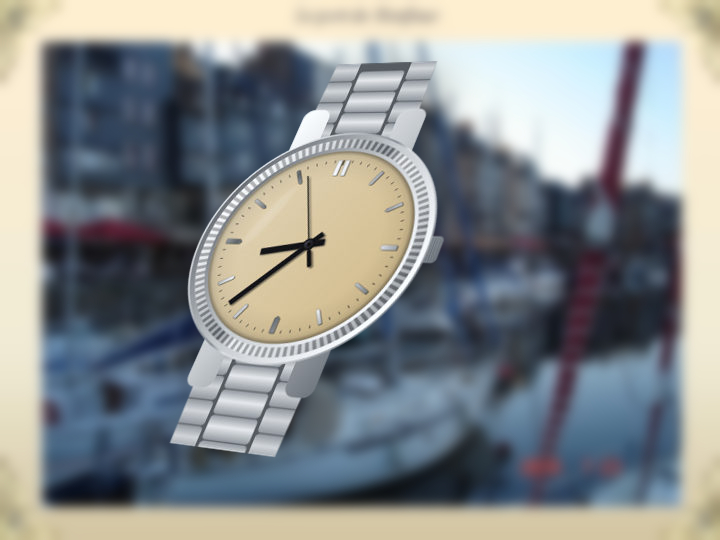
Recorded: {"hour": 8, "minute": 36, "second": 56}
